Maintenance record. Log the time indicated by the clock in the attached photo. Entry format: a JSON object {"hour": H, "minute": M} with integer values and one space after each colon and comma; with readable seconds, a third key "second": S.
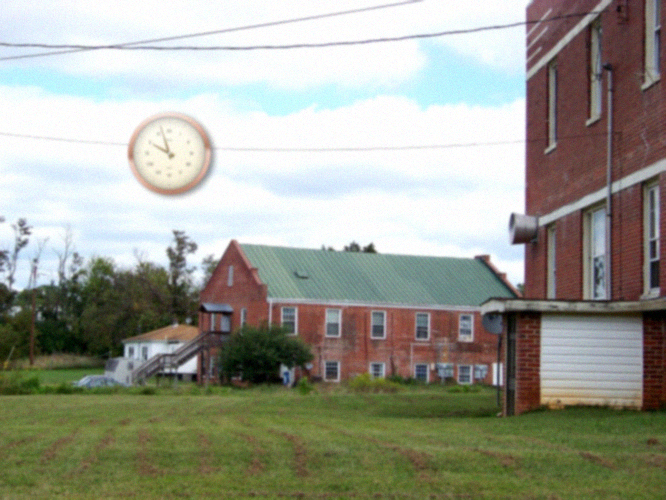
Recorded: {"hour": 9, "minute": 57}
